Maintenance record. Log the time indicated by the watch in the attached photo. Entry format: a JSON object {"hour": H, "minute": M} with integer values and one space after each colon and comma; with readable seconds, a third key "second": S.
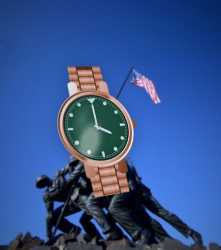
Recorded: {"hour": 4, "minute": 0}
